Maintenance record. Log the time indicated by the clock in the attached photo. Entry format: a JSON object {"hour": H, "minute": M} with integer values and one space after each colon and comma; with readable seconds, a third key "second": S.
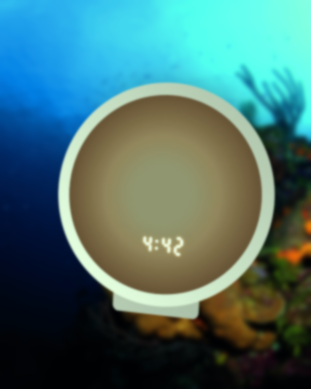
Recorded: {"hour": 4, "minute": 42}
